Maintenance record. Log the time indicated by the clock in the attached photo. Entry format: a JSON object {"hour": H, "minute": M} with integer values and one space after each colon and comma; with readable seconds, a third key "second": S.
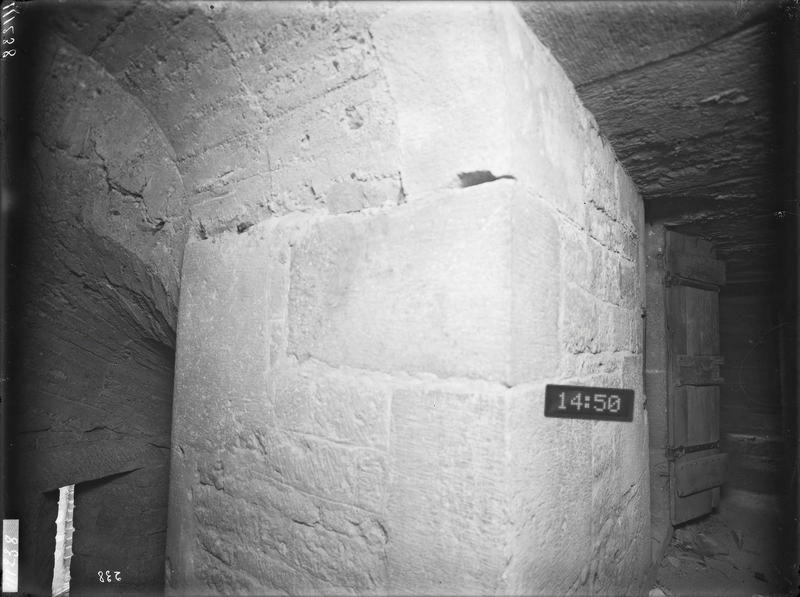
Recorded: {"hour": 14, "minute": 50}
